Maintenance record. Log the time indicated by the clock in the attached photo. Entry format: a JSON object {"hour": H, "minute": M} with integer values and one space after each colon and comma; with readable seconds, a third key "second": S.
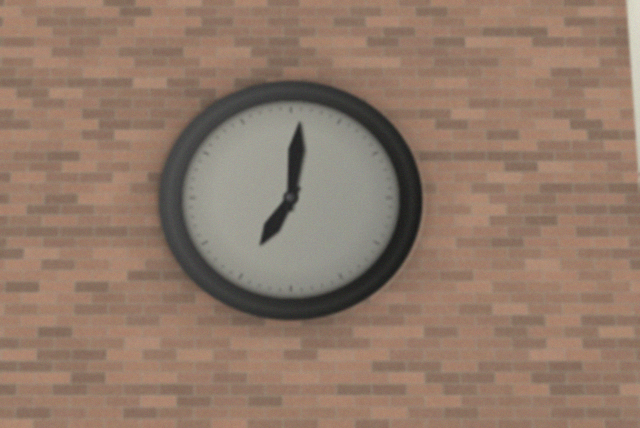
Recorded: {"hour": 7, "minute": 1}
